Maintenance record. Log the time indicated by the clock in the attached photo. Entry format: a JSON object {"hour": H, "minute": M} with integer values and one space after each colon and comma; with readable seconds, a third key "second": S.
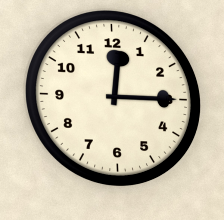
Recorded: {"hour": 12, "minute": 15}
